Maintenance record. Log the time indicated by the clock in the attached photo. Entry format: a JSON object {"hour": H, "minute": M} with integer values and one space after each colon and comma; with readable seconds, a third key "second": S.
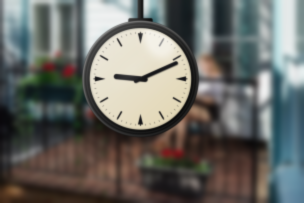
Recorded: {"hour": 9, "minute": 11}
